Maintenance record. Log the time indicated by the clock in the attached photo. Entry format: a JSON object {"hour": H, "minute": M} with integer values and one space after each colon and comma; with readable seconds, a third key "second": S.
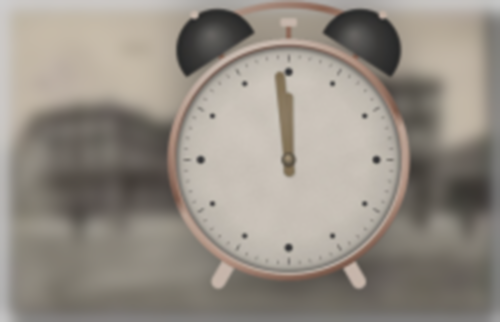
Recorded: {"hour": 11, "minute": 59}
